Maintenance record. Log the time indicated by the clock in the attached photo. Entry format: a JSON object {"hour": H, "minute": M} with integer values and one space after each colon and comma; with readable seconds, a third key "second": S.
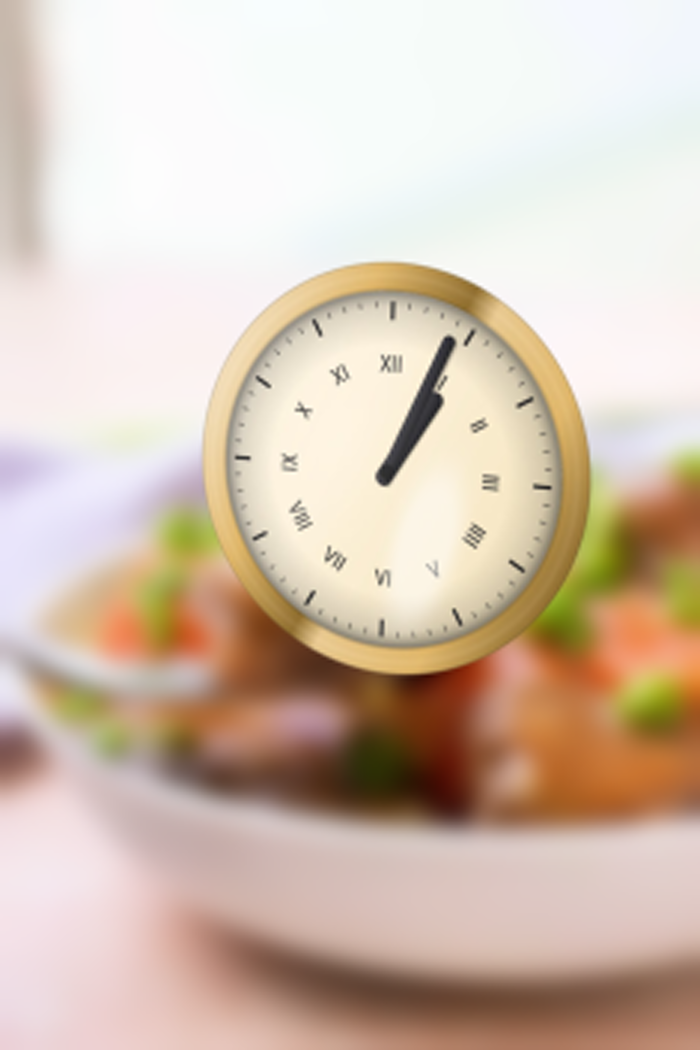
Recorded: {"hour": 1, "minute": 4}
